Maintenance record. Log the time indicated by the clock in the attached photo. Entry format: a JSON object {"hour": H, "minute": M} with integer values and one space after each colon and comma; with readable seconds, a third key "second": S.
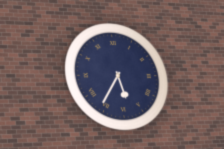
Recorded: {"hour": 5, "minute": 36}
